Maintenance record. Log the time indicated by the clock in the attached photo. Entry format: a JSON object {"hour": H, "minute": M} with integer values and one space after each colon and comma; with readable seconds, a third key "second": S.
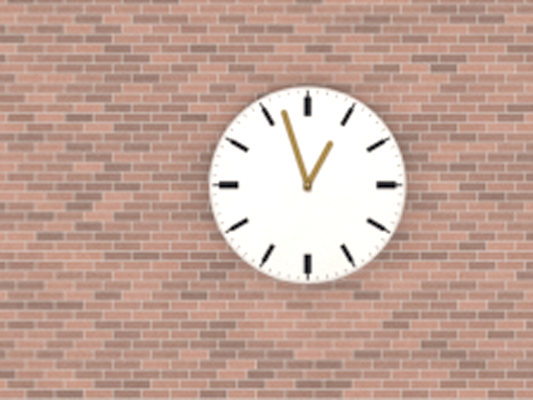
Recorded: {"hour": 12, "minute": 57}
